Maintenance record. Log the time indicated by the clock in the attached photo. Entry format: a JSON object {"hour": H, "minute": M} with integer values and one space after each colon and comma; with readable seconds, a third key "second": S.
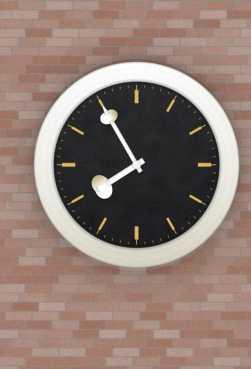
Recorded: {"hour": 7, "minute": 55}
